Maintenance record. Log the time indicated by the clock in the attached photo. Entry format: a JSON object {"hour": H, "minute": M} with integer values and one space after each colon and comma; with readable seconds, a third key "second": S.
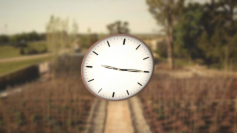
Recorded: {"hour": 9, "minute": 15}
